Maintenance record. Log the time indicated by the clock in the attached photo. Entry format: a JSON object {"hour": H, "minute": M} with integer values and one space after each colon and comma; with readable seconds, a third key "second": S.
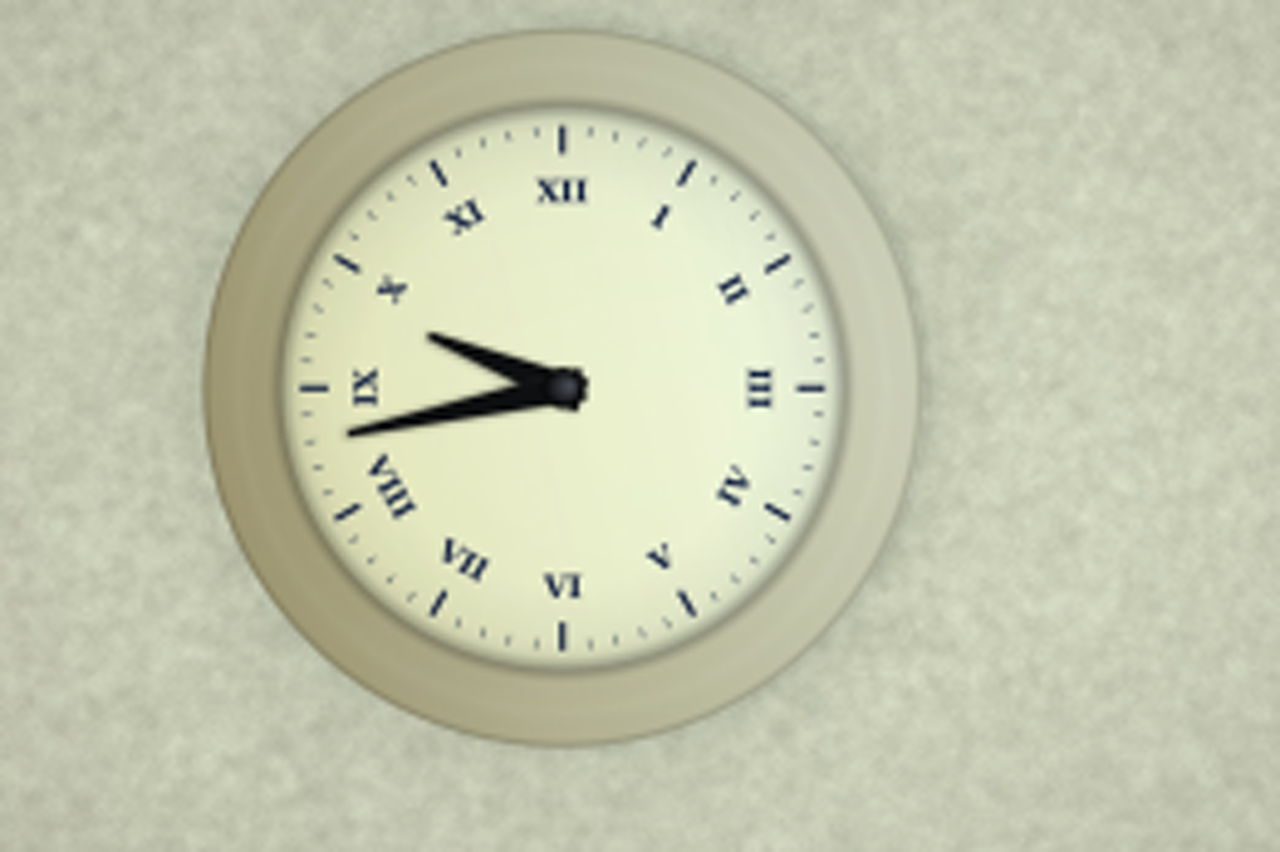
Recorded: {"hour": 9, "minute": 43}
